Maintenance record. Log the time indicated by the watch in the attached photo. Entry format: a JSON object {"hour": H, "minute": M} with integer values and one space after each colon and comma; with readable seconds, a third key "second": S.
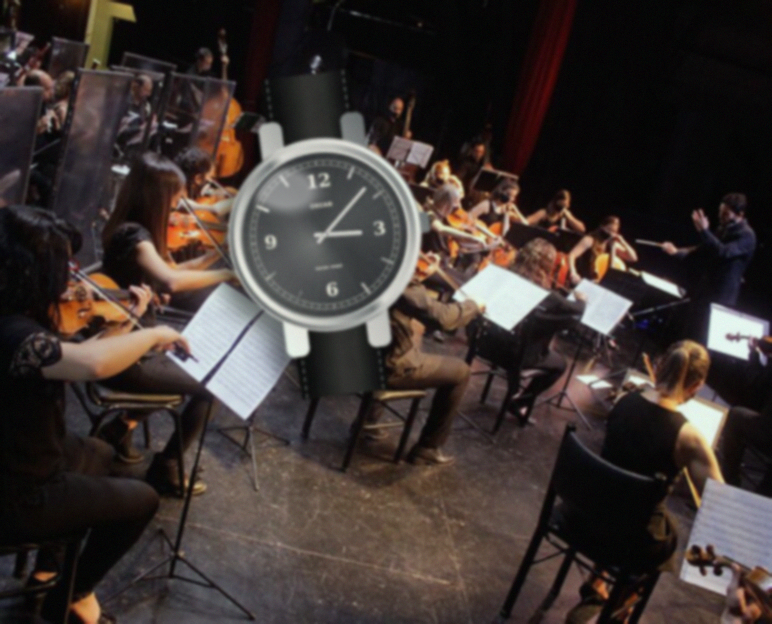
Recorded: {"hour": 3, "minute": 8}
